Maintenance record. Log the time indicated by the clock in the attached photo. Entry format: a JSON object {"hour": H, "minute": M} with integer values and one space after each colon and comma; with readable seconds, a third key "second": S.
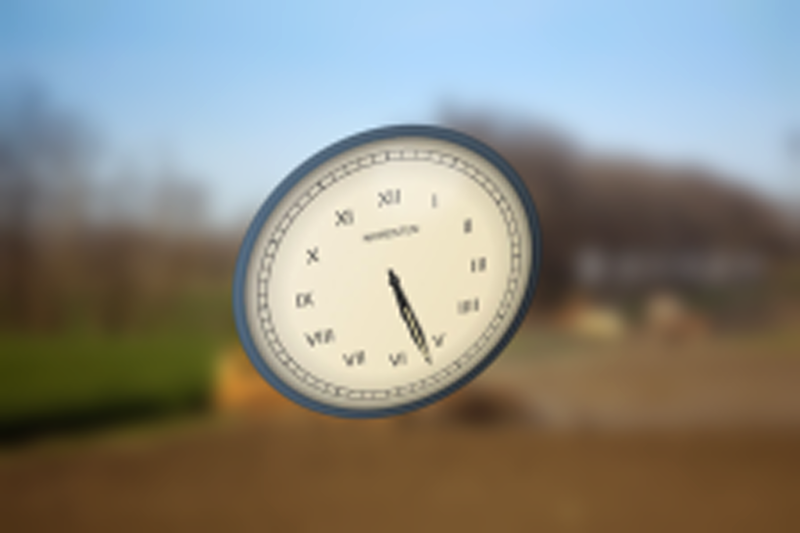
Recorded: {"hour": 5, "minute": 27}
